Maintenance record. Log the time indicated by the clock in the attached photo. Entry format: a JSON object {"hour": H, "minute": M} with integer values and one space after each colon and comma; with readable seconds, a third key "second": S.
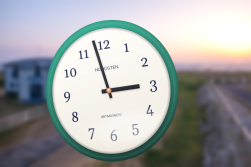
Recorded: {"hour": 2, "minute": 58}
